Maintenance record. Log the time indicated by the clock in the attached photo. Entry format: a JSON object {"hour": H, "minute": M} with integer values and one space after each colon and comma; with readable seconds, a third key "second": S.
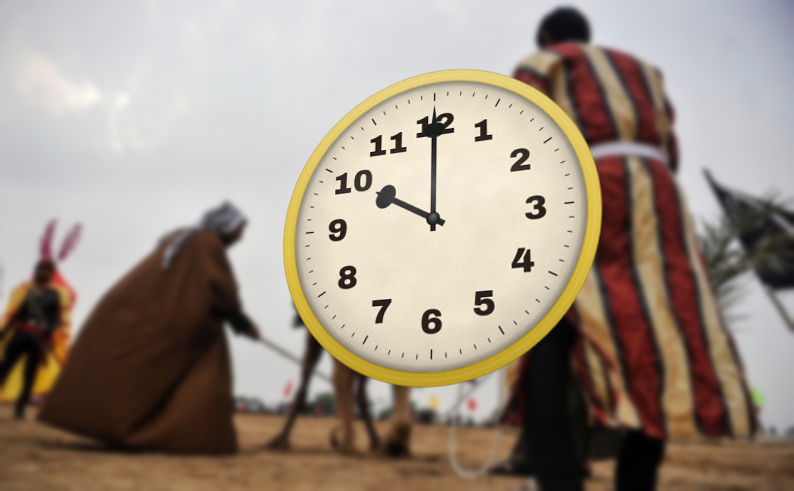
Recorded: {"hour": 10, "minute": 0}
